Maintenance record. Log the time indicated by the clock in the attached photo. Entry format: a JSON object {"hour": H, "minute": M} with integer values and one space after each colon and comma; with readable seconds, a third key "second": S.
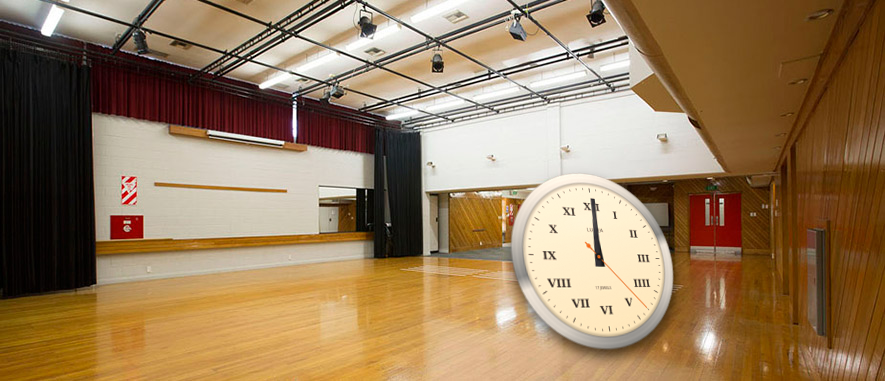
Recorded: {"hour": 12, "minute": 0, "second": 23}
